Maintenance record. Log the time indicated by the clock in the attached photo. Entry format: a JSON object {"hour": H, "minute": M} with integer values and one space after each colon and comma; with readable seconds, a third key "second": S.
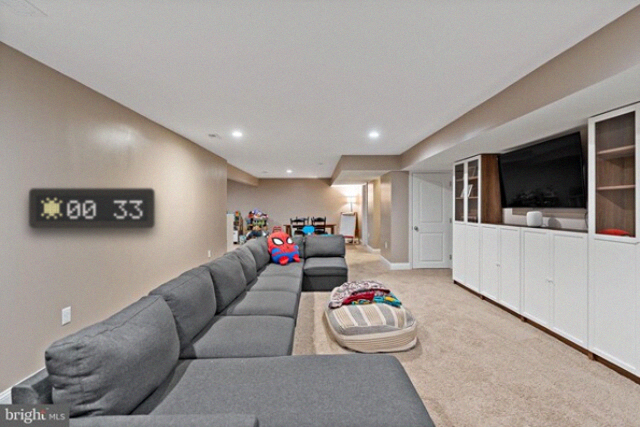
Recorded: {"hour": 0, "minute": 33}
